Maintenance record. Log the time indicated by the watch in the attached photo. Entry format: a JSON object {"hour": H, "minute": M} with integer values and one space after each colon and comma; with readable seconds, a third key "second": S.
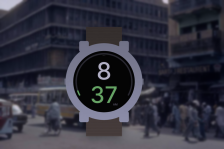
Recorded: {"hour": 8, "minute": 37}
